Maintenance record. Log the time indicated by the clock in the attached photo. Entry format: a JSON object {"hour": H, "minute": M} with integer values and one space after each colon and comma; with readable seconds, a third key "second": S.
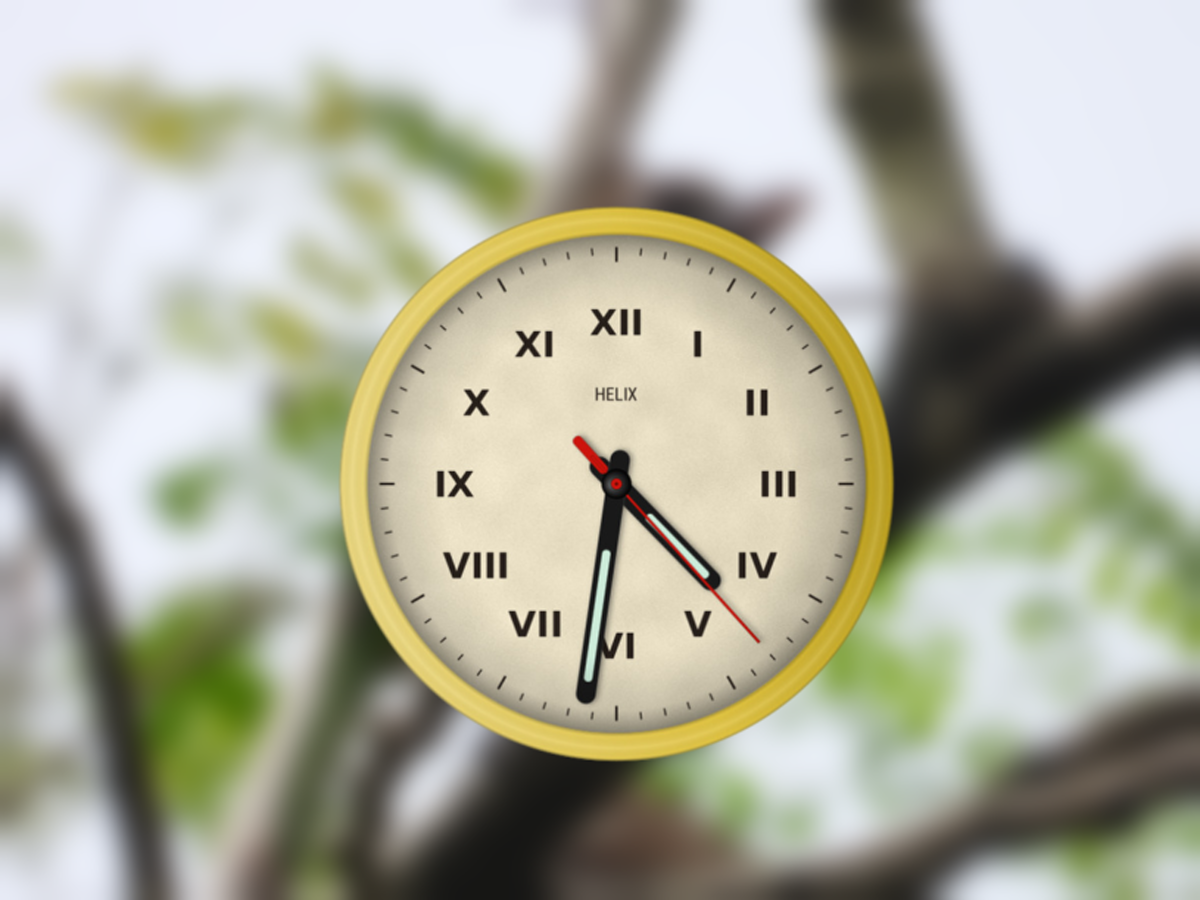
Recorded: {"hour": 4, "minute": 31, "second": 23}
